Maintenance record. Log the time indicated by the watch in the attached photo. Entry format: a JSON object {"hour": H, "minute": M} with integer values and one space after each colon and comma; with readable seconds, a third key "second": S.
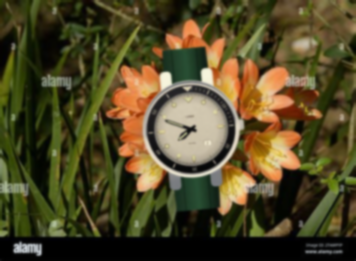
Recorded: {"hour": 7, "minute": 49}
